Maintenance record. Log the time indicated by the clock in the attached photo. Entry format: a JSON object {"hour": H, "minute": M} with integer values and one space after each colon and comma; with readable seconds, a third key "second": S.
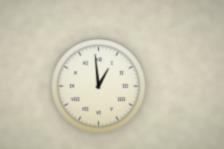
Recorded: {"hour": 12, "minute": 59}
